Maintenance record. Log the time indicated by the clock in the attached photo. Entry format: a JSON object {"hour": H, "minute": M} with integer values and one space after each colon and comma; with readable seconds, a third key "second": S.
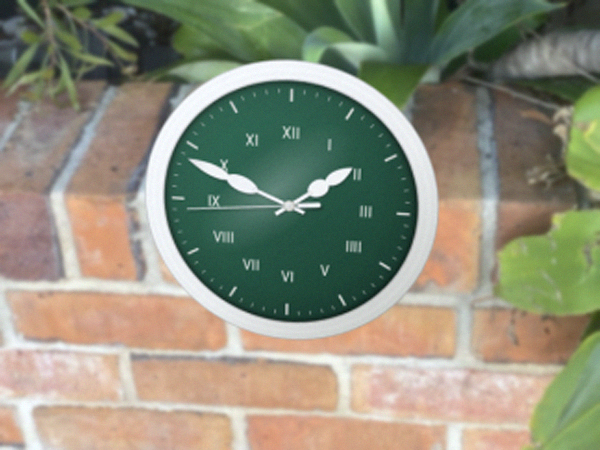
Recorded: {"hour": 1, "minute": 48, "second": 44}
